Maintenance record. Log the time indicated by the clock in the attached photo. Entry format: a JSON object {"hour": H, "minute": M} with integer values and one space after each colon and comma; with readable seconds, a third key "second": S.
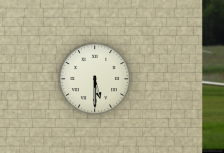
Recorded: {"hour": 5, "minute": 30}
